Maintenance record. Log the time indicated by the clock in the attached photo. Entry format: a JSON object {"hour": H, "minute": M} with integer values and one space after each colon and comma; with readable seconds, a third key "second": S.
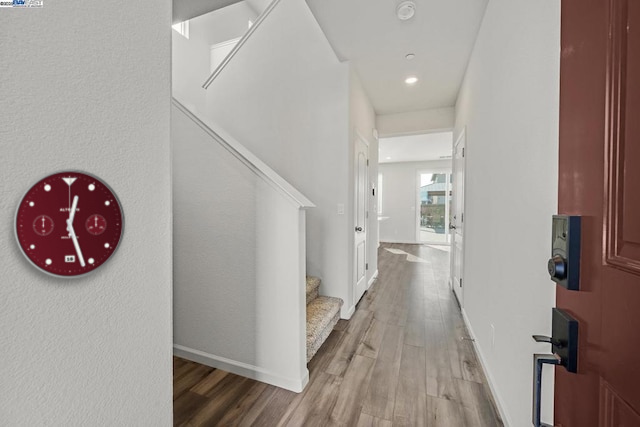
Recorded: {"hour": 12, "minute": 27}
